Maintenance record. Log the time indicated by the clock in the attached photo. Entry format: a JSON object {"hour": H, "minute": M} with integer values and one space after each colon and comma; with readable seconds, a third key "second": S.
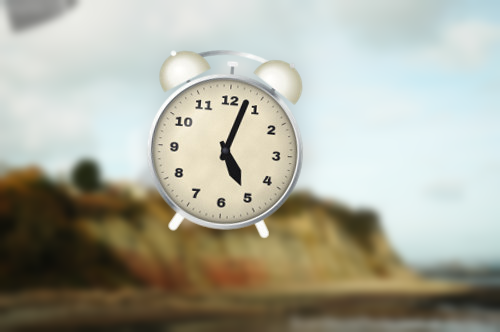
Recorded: {"hour": 5, "minute": 3}
